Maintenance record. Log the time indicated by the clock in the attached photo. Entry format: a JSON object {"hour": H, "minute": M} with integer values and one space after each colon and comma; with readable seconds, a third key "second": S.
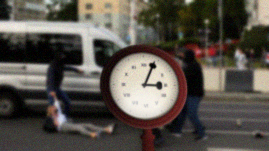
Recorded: {"hour": 3, "minute": 4}
